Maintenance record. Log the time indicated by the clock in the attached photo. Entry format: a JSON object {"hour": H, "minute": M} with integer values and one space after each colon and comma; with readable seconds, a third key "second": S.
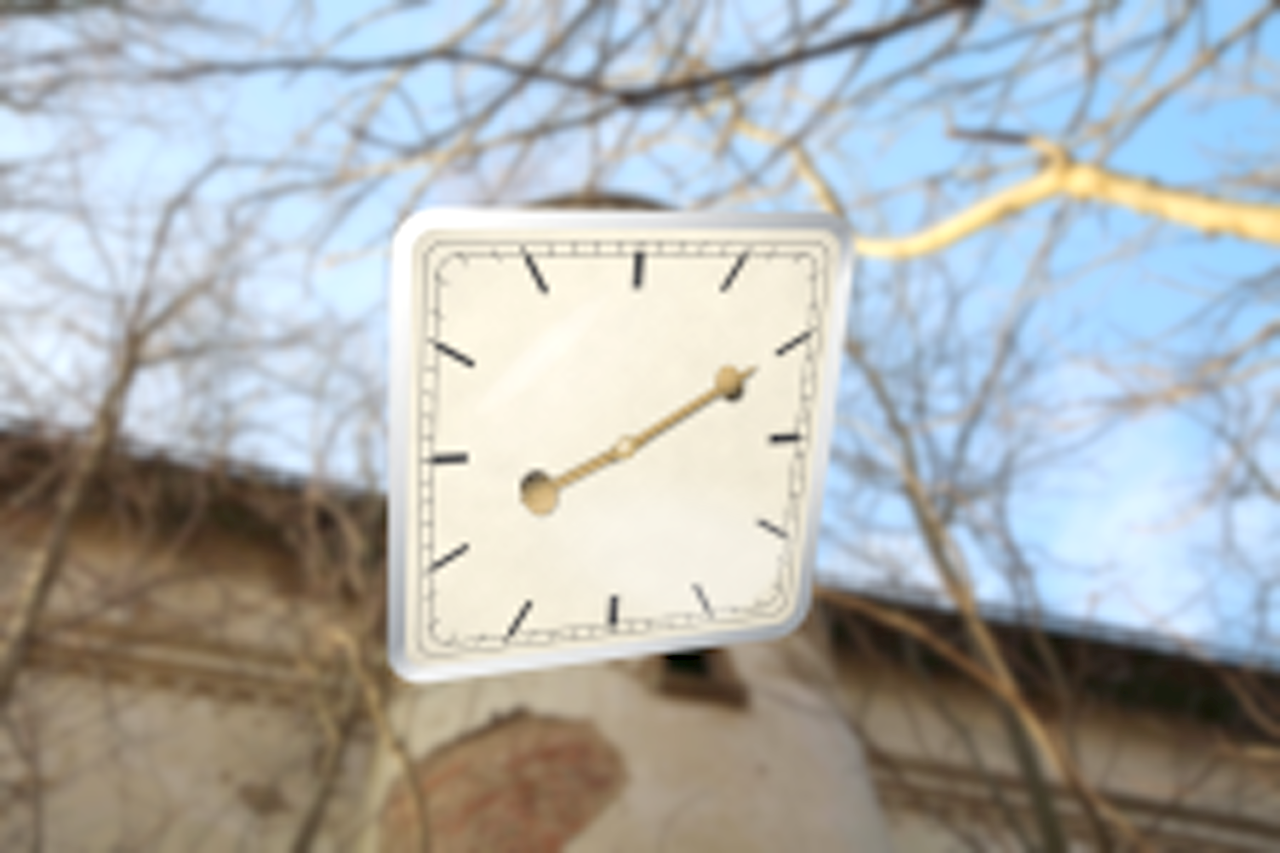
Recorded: {"hour": 8, "minute": 10}
